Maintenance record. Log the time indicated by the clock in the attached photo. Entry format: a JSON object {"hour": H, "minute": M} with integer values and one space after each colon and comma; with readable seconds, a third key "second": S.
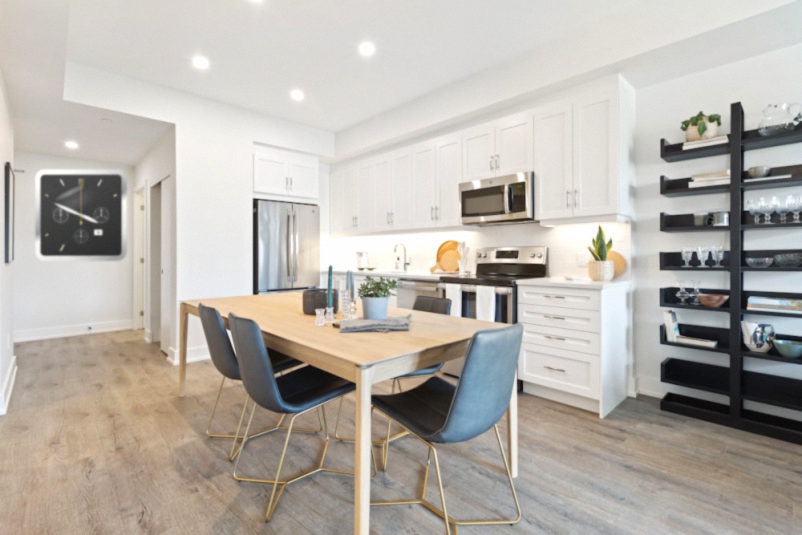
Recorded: {"hour": 3, "minute": 49}
